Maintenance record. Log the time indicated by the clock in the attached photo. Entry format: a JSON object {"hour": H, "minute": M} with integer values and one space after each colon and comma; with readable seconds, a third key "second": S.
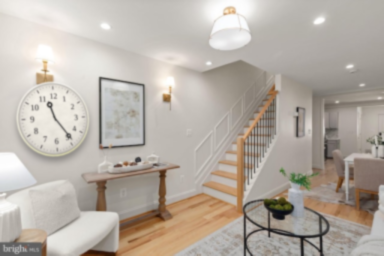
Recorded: {"hour": 11, "minute": 24}
